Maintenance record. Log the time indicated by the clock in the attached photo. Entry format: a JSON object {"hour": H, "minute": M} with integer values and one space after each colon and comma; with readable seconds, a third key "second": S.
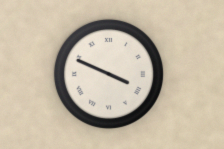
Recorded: {"hour": 3, "minute": 49}
